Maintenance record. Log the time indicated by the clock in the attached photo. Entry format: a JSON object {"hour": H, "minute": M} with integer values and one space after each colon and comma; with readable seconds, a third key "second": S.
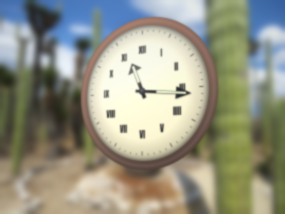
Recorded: {"hour": 11, "minute": 16}
